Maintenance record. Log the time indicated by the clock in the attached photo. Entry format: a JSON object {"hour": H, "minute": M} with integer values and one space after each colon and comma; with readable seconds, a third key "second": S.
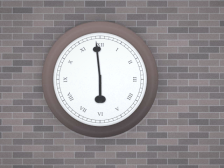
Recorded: {"hour": 5, "minute": 59}
